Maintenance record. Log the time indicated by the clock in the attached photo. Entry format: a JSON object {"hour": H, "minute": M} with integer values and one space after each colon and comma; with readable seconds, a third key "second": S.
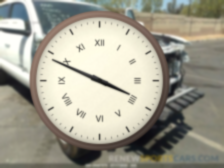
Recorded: {"hour": 3, "minute": 49}
